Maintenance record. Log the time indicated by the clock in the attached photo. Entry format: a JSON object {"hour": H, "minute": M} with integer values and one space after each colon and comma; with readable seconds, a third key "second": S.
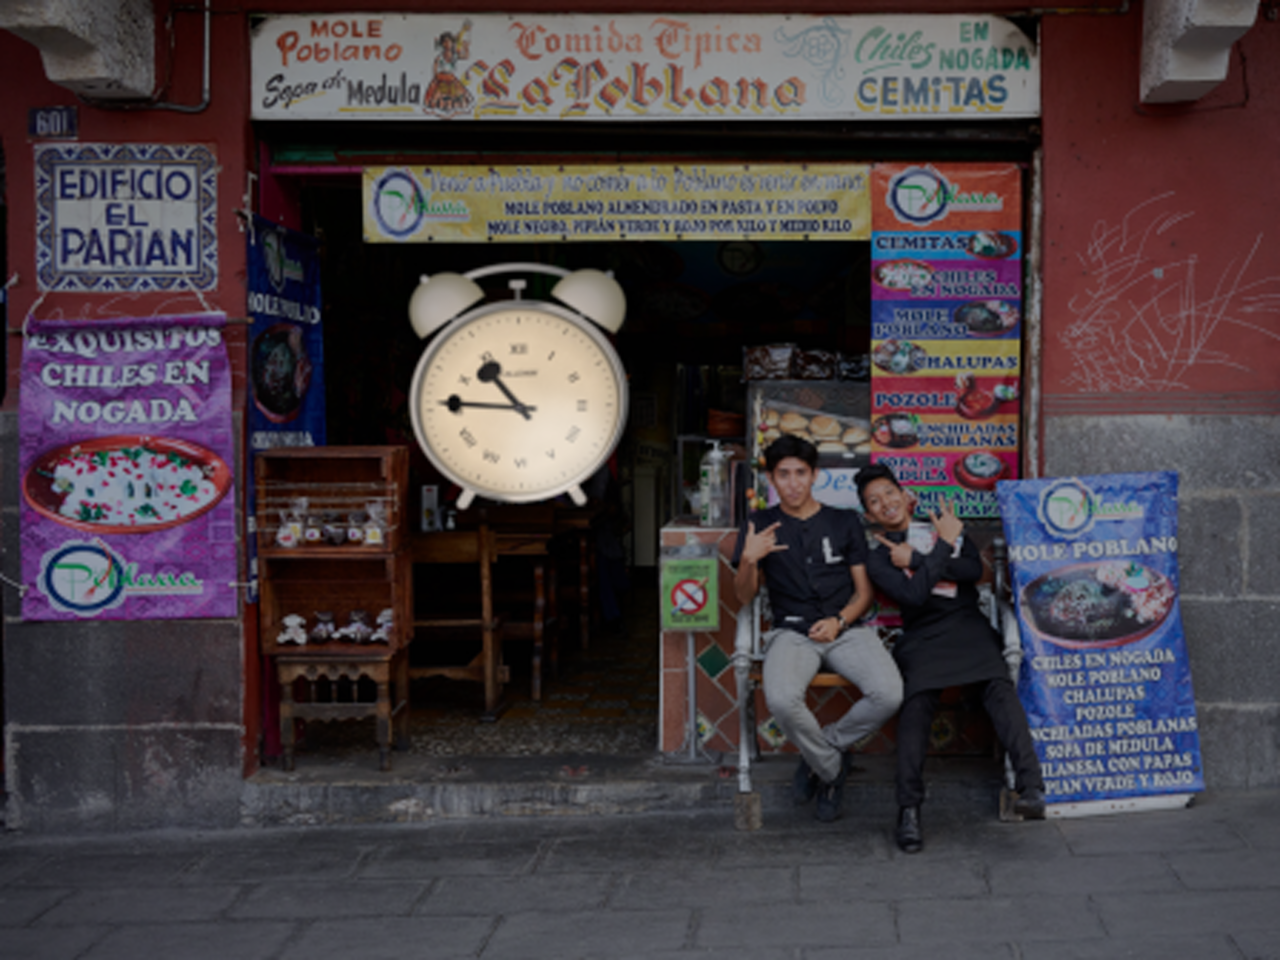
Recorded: {"hour": 10, "minute": 46}
